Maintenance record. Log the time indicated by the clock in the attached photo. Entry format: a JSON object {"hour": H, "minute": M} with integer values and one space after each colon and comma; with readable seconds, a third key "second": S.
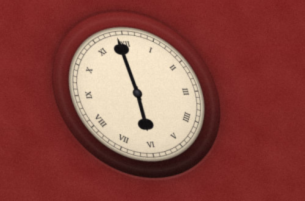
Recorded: {"hour": 5, "minute": 59}
